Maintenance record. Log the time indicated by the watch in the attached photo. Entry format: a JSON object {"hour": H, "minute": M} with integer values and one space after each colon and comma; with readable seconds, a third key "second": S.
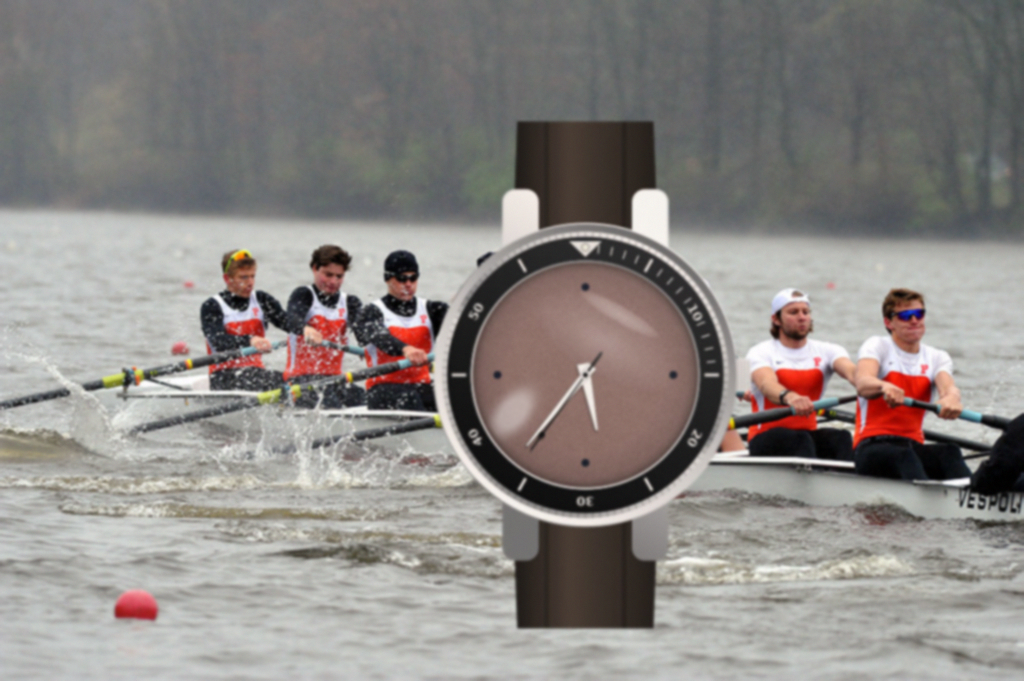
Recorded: {"hour": 5, "minute": 36, "second": 36}
